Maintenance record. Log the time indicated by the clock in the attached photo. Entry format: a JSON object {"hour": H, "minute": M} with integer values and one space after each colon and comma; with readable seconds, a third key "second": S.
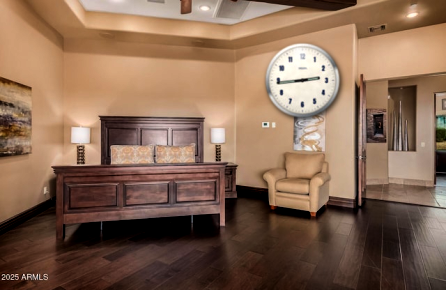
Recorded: {"hour": 2, "minute": 44}
